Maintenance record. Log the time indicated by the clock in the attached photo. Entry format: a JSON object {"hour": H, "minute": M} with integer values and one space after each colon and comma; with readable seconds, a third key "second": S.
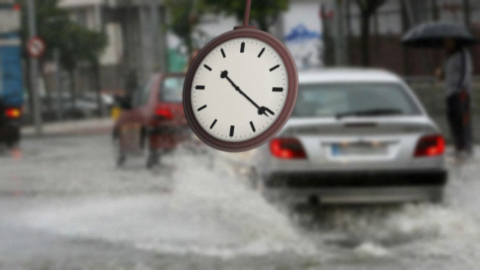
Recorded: {"hour": 10, "minute": 21}
